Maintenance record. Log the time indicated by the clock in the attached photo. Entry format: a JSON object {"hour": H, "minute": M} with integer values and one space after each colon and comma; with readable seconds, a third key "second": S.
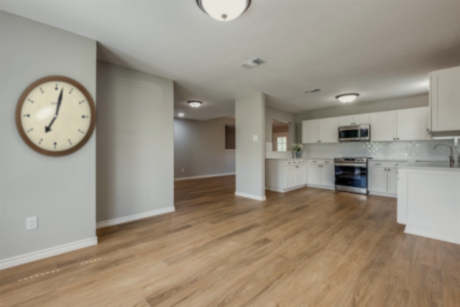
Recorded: {"hour": 7, "minute": 2}
